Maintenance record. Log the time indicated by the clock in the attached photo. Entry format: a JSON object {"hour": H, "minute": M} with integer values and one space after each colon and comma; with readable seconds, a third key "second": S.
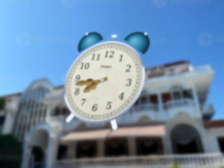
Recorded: {"hour": 7, "minute": 43}
